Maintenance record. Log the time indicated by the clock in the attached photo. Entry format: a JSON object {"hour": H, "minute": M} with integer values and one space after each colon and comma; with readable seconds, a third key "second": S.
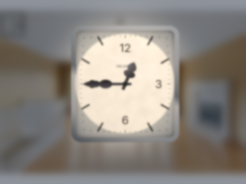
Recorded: {"hour": 12, "minute": 45}
